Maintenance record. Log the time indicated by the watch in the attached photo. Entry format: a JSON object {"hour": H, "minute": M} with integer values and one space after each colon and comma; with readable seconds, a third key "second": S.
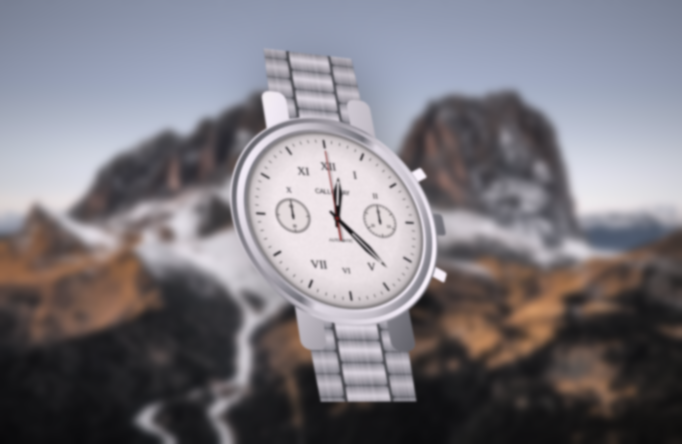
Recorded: {"hour": 12, "minute": 23}
